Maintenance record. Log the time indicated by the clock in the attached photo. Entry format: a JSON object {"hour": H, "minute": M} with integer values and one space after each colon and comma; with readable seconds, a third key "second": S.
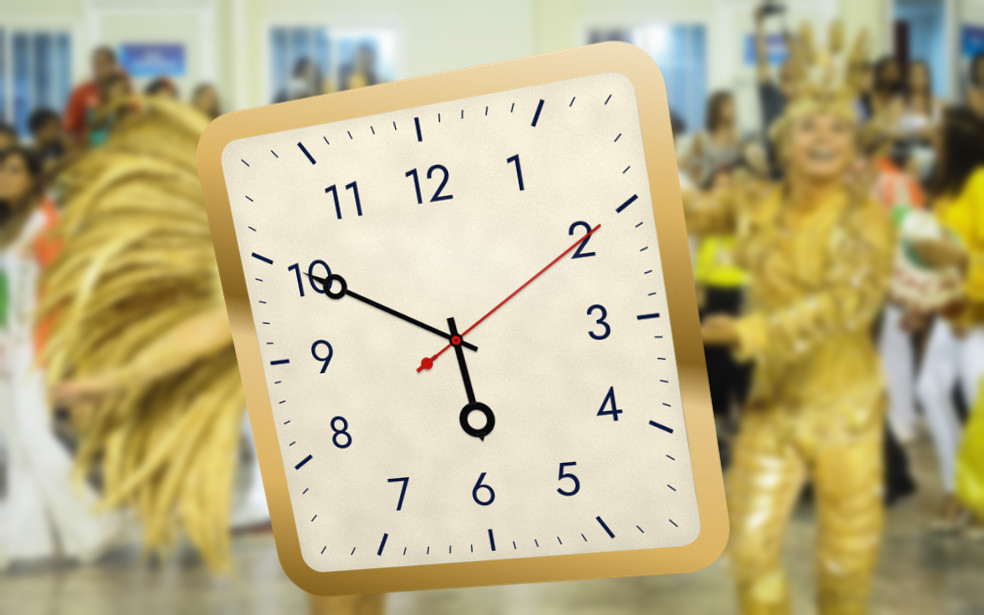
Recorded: {"hour": 5, "minute": 50, "second": 10}
